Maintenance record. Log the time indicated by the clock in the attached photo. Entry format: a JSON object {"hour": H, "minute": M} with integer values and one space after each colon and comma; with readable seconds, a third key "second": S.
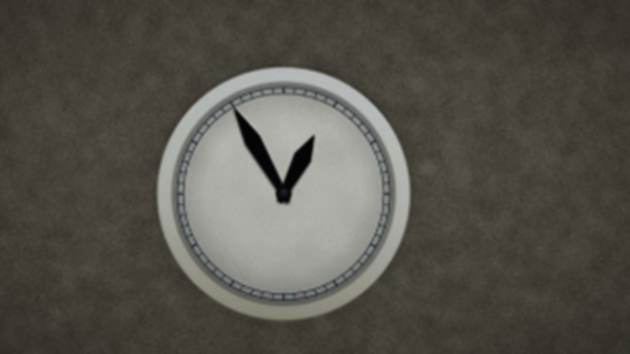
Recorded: {"hour": 12, "minute": 55}
